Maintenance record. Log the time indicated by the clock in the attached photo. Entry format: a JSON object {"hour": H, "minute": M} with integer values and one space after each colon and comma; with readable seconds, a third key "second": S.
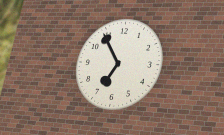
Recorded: {"hour": 6, "minute": 54}
